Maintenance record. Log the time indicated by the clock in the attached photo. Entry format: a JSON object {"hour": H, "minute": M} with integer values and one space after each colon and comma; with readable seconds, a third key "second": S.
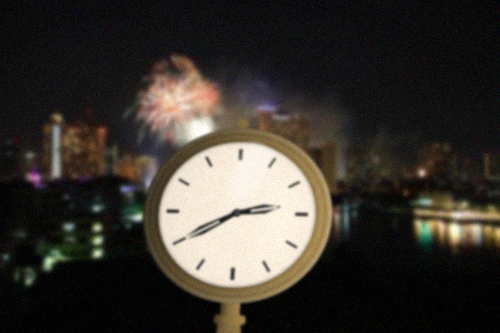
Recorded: {"hour": 2, "minute": 40}
